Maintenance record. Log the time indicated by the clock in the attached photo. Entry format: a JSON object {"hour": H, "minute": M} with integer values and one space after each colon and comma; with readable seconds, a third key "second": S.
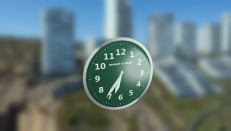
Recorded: {"hour": 6, "minute": 36}
